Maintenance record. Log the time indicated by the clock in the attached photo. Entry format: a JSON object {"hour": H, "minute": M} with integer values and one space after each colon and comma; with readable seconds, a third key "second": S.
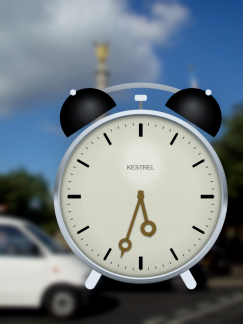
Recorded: {"hour": 5, "minute": 33}
